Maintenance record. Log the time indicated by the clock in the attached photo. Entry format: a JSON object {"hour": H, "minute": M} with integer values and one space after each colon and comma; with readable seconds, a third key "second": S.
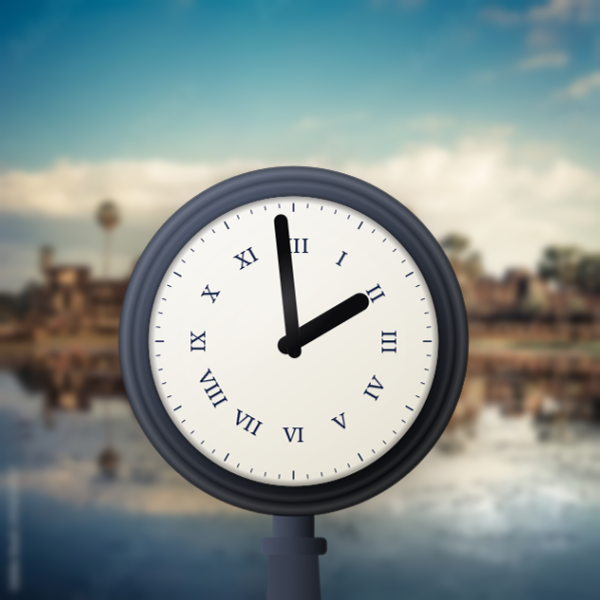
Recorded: {"hour": 1, "minute": 59}
